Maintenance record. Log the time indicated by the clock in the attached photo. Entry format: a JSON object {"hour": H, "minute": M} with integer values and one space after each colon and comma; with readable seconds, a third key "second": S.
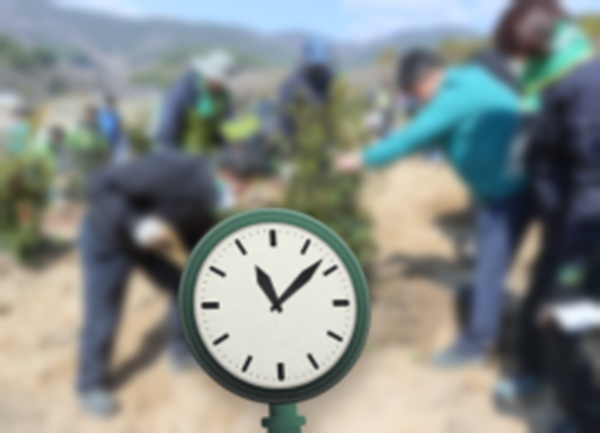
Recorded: {"hour": 11, "minute": 8}
